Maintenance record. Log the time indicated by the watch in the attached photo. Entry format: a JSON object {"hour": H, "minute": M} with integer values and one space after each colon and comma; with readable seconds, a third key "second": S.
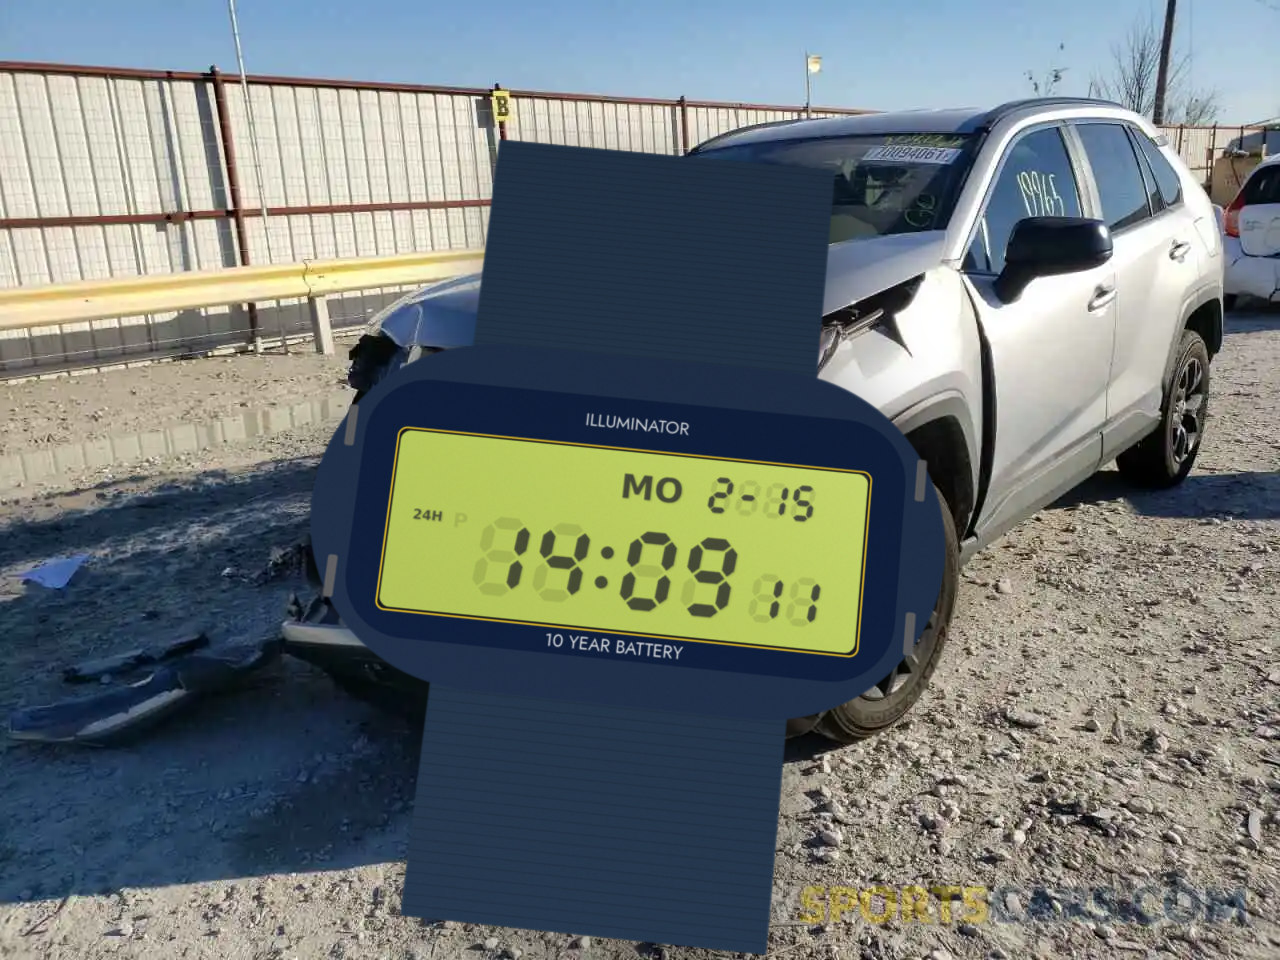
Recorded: {"hour": 14, "minute": 9, "second": 11}
